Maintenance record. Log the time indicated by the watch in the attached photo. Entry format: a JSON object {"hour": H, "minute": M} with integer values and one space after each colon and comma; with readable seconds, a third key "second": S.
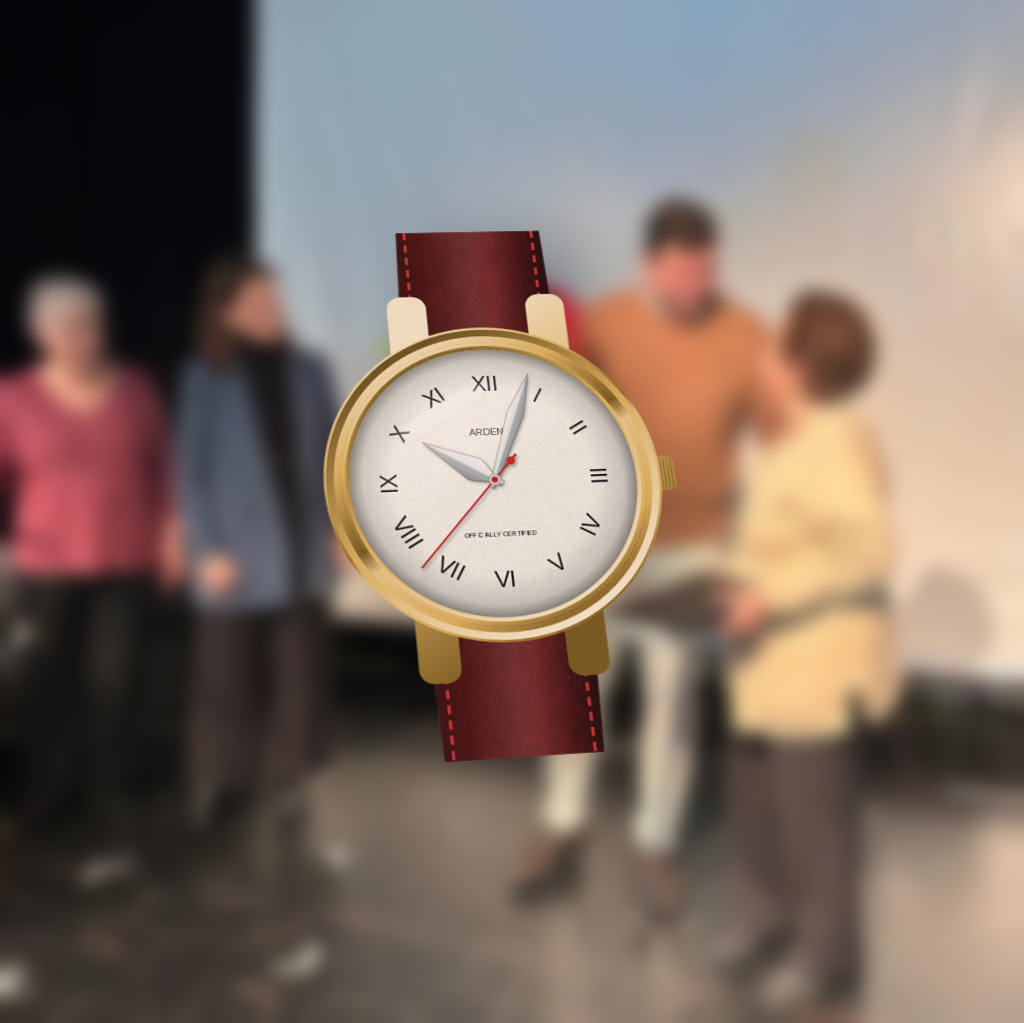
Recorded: {"hour": 10, "minute": 3, "second": 37}
